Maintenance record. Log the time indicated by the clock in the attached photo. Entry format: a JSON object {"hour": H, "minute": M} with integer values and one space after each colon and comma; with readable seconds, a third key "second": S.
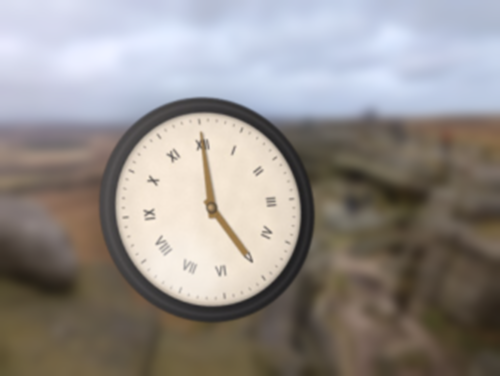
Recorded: {"hour": 5, "minute": 0}
